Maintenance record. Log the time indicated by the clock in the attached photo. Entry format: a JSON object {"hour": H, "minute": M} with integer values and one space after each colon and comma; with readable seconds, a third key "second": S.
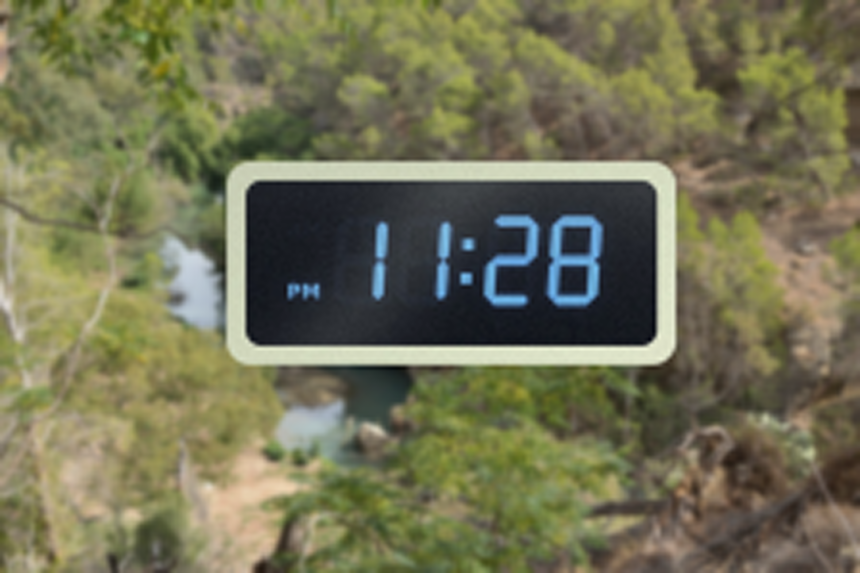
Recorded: {"hour": 11, "minute": 28}
